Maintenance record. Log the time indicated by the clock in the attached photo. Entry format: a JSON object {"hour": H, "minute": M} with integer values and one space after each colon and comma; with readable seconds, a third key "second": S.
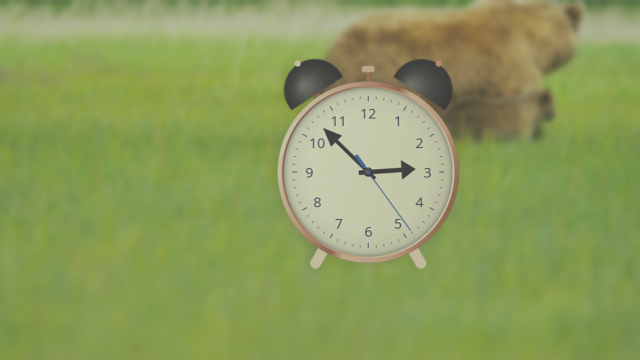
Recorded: {"hour": 2, "minute": 52, "second": 24}
